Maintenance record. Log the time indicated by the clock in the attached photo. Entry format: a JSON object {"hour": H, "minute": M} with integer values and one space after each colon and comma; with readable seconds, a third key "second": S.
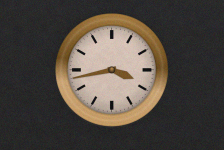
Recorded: {"hour": 3, "minute": 43}
